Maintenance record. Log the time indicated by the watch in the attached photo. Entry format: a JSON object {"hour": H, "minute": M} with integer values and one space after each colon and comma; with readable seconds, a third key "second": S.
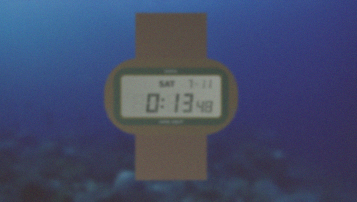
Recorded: {"hour": 0, "minute": 13, "second": 48}
